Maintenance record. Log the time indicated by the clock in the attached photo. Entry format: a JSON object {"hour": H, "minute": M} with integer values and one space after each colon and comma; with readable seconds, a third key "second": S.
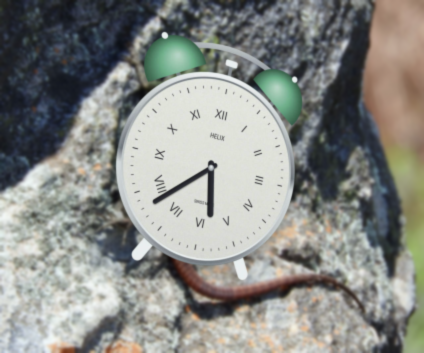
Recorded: {"hour": 5, "minute": 38}
